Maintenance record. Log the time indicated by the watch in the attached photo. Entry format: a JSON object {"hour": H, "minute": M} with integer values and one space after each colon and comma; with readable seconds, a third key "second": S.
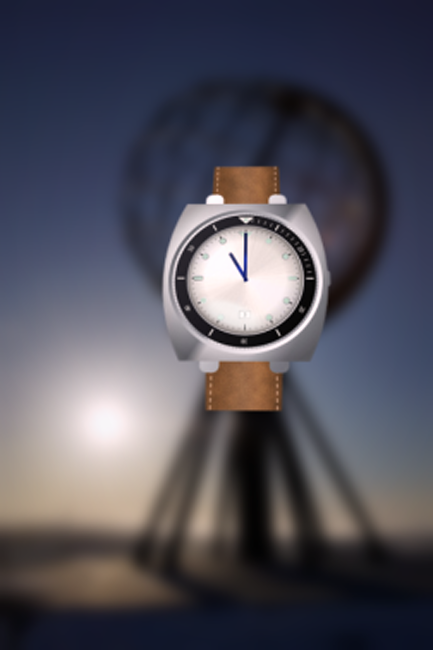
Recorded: {"hour": 11, "minute": 0}
